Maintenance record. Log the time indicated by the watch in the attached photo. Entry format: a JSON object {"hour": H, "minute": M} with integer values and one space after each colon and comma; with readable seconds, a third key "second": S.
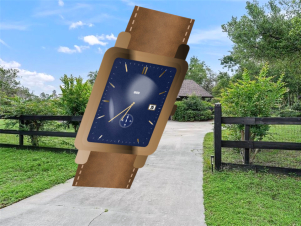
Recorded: {"hour": 6, "minute": 37}
